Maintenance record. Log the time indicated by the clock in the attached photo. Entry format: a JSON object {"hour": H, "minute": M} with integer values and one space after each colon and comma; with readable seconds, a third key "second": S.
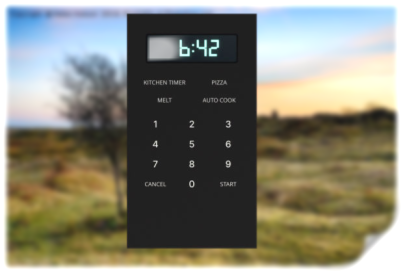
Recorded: {"hour": 6, "minute": 42}
